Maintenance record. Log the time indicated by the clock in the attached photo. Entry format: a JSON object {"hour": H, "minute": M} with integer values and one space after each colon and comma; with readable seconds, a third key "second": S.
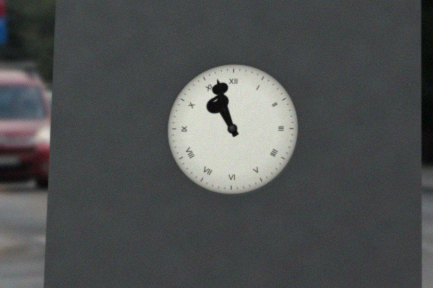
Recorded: {"hour": 10, "minute": 57}
